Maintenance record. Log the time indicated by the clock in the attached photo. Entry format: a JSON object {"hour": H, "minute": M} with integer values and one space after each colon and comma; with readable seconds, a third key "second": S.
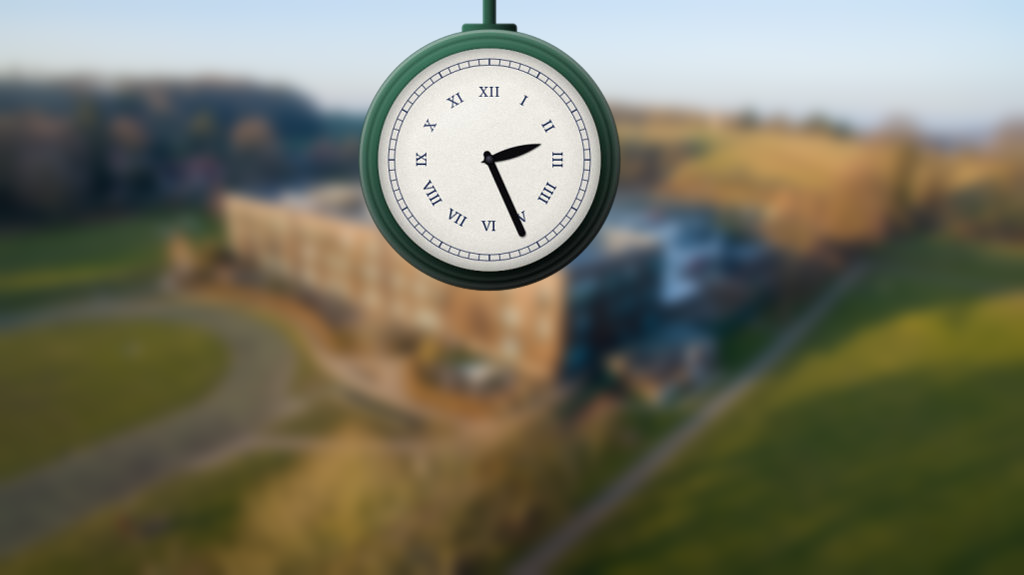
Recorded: {"hour": 2, "minute": 26}
